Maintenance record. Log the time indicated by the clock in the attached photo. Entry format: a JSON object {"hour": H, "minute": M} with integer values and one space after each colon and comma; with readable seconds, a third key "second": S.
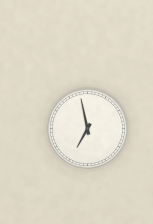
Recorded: {"hour": 6, "minute": 58}
